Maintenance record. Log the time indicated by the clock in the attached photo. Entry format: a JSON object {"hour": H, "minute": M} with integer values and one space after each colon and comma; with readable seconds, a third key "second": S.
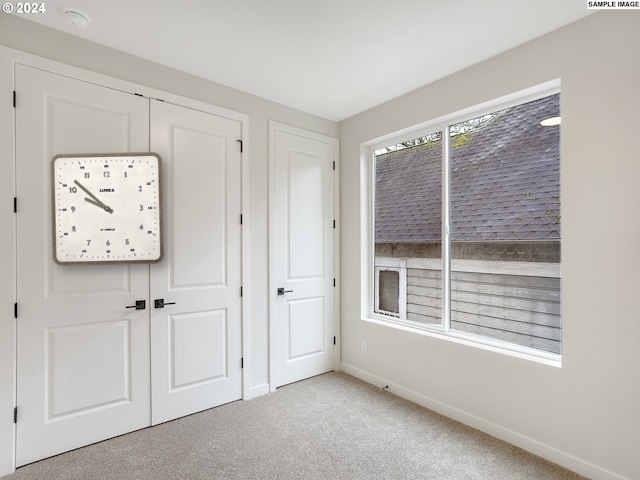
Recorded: {"hour": 9, "minute": 52}
